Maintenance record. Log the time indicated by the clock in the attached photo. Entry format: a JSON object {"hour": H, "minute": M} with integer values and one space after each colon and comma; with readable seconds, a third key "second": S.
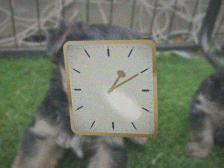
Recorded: {"hour": 1, "minute": 10}
